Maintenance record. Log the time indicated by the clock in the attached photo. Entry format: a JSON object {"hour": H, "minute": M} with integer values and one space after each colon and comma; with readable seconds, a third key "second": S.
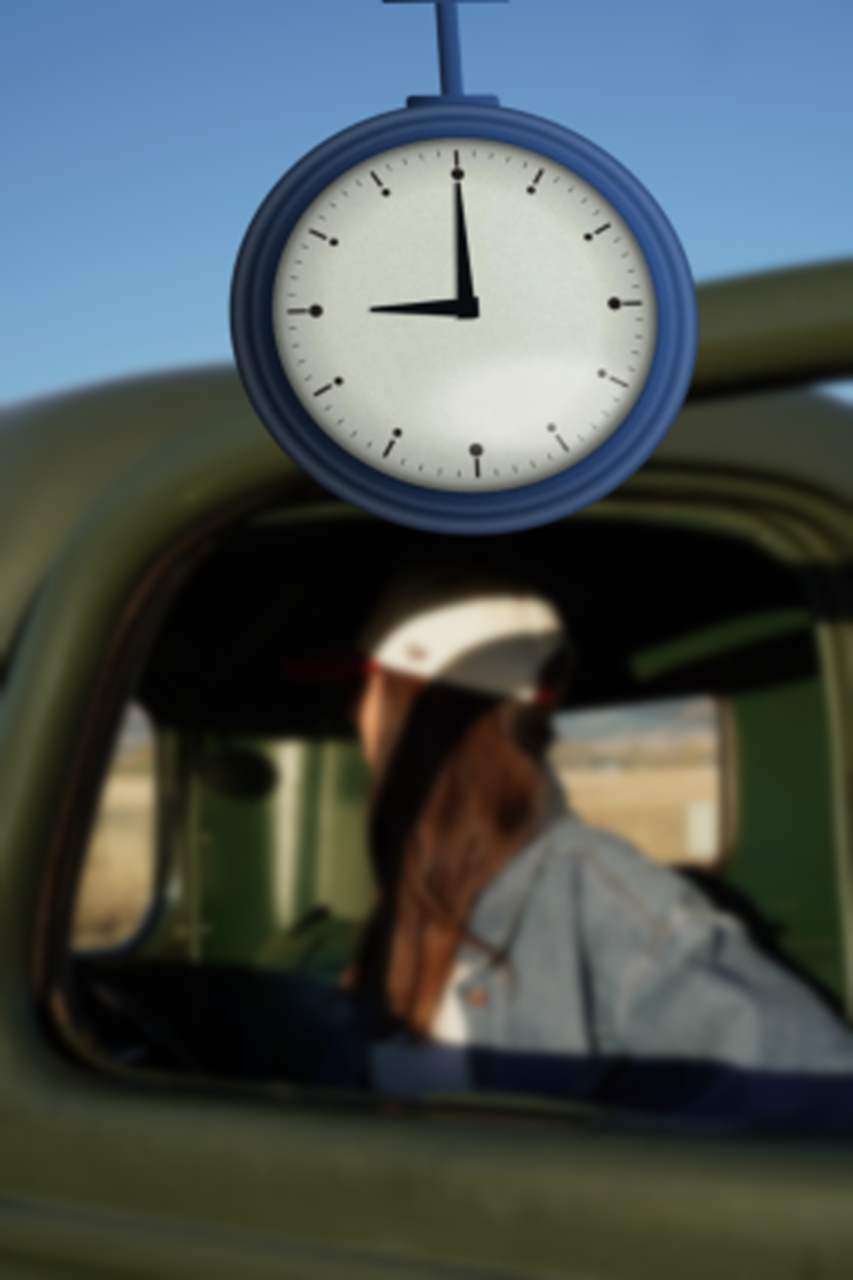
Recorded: {"hour": 9, "minute": 0}
